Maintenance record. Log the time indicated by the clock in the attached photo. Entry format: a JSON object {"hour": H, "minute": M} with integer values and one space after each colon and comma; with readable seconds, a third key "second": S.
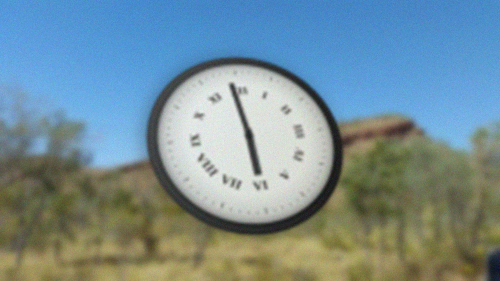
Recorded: {"hour": 5, "minute": 59}
